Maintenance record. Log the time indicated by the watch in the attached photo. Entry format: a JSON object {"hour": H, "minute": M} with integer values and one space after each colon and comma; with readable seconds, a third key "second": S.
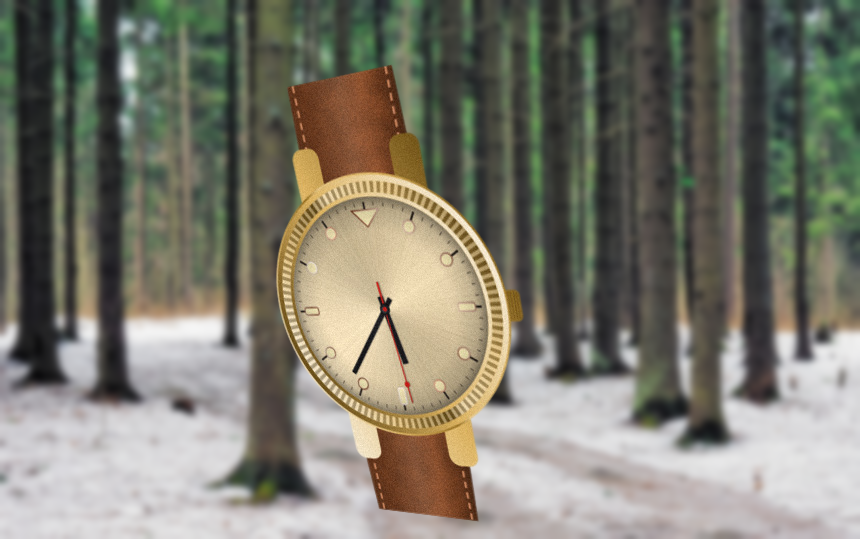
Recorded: {"hour": 5, "minute": 36, "second": 29}
